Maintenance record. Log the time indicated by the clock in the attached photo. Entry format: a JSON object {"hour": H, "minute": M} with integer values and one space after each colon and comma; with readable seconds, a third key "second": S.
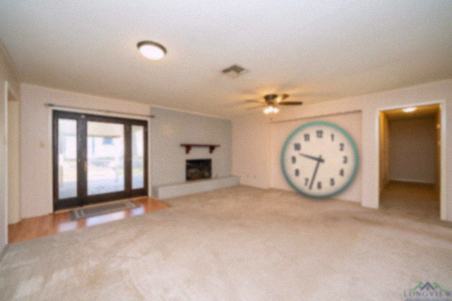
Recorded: {"hour": 9, "minute": 33}
